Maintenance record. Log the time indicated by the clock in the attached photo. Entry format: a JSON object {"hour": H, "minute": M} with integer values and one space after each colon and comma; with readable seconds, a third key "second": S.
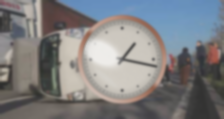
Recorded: {"hour": 1, "minute": 17}
